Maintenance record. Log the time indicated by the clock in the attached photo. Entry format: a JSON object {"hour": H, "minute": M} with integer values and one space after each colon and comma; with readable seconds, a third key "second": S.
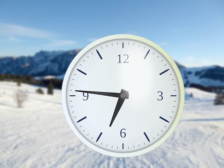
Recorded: {"hour": 6, "minute": 46}
